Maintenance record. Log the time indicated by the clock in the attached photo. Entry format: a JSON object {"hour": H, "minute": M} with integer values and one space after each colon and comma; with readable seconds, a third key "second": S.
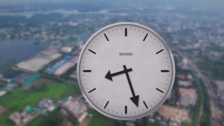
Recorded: {"hour": 8, "minute": 27}
